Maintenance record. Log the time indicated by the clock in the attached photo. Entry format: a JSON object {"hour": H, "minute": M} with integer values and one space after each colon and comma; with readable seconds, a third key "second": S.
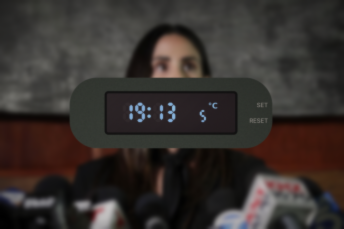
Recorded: {"hour": 19, "minute": 13}
